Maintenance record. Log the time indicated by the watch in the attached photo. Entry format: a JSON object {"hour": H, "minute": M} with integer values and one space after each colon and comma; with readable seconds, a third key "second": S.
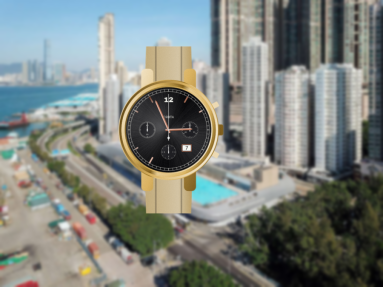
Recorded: {"hour": 2, "minute": 56}
